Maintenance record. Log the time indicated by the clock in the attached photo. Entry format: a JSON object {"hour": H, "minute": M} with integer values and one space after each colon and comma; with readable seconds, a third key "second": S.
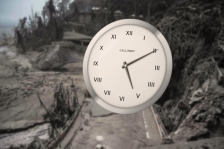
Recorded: {"hour": 5, "minute": 10}
